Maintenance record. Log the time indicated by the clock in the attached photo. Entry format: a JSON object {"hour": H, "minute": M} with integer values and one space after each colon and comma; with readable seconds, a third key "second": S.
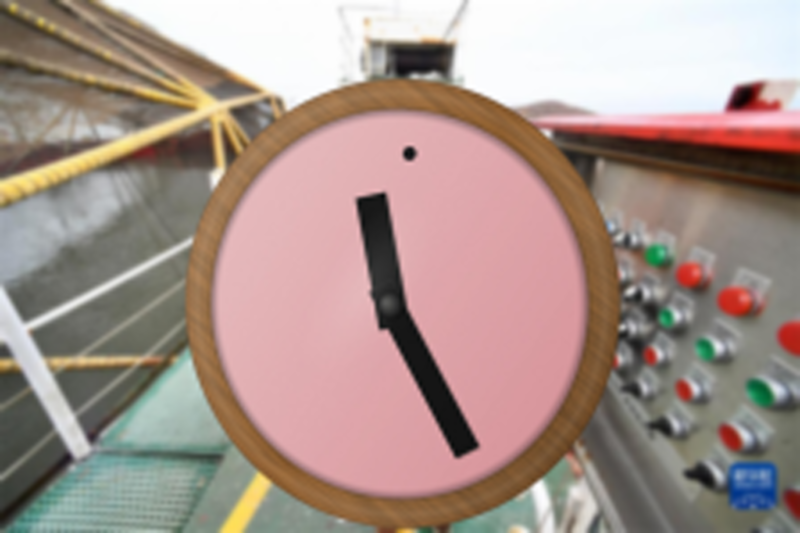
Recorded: {"hour": 11, "minute": 24}
